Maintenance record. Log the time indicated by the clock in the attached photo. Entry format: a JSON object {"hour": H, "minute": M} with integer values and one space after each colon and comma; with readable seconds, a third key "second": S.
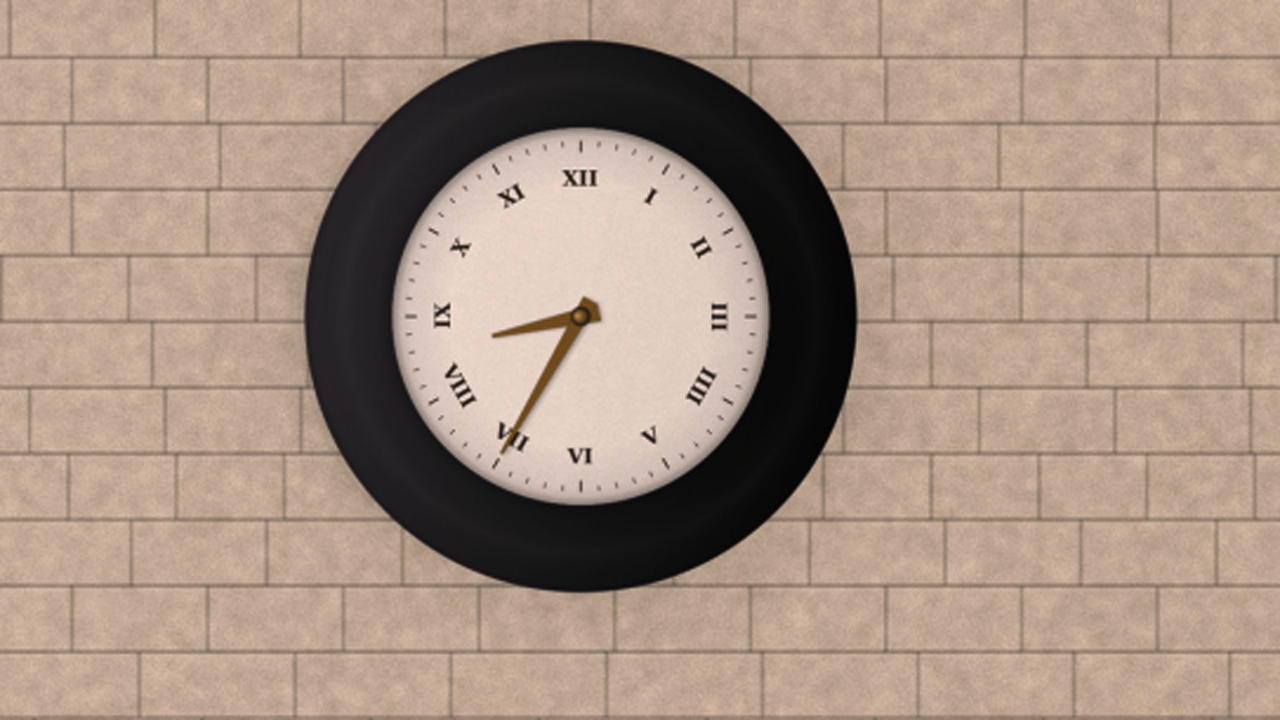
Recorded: {"hour": 8, "minute": 35}
